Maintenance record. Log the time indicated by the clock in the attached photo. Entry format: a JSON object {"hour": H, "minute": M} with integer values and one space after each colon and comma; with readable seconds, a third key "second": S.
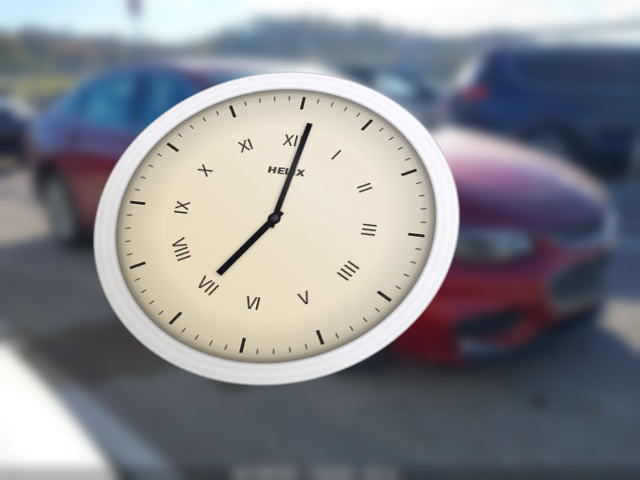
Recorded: {"hour": 7, "minute": 1}
